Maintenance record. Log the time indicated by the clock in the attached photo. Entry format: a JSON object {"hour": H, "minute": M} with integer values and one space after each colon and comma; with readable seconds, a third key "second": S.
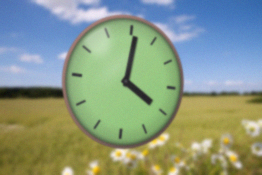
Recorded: {"hour": 4, "minute": 1}
